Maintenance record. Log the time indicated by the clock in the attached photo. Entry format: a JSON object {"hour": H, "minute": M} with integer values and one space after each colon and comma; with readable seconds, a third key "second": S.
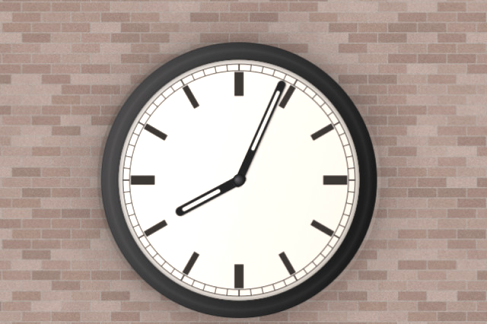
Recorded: {"hour": 8, "minute": 4}
